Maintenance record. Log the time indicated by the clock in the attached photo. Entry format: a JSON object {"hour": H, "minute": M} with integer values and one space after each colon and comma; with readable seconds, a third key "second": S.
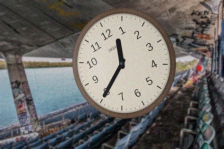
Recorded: {"hour": 12, "minute": 40}
